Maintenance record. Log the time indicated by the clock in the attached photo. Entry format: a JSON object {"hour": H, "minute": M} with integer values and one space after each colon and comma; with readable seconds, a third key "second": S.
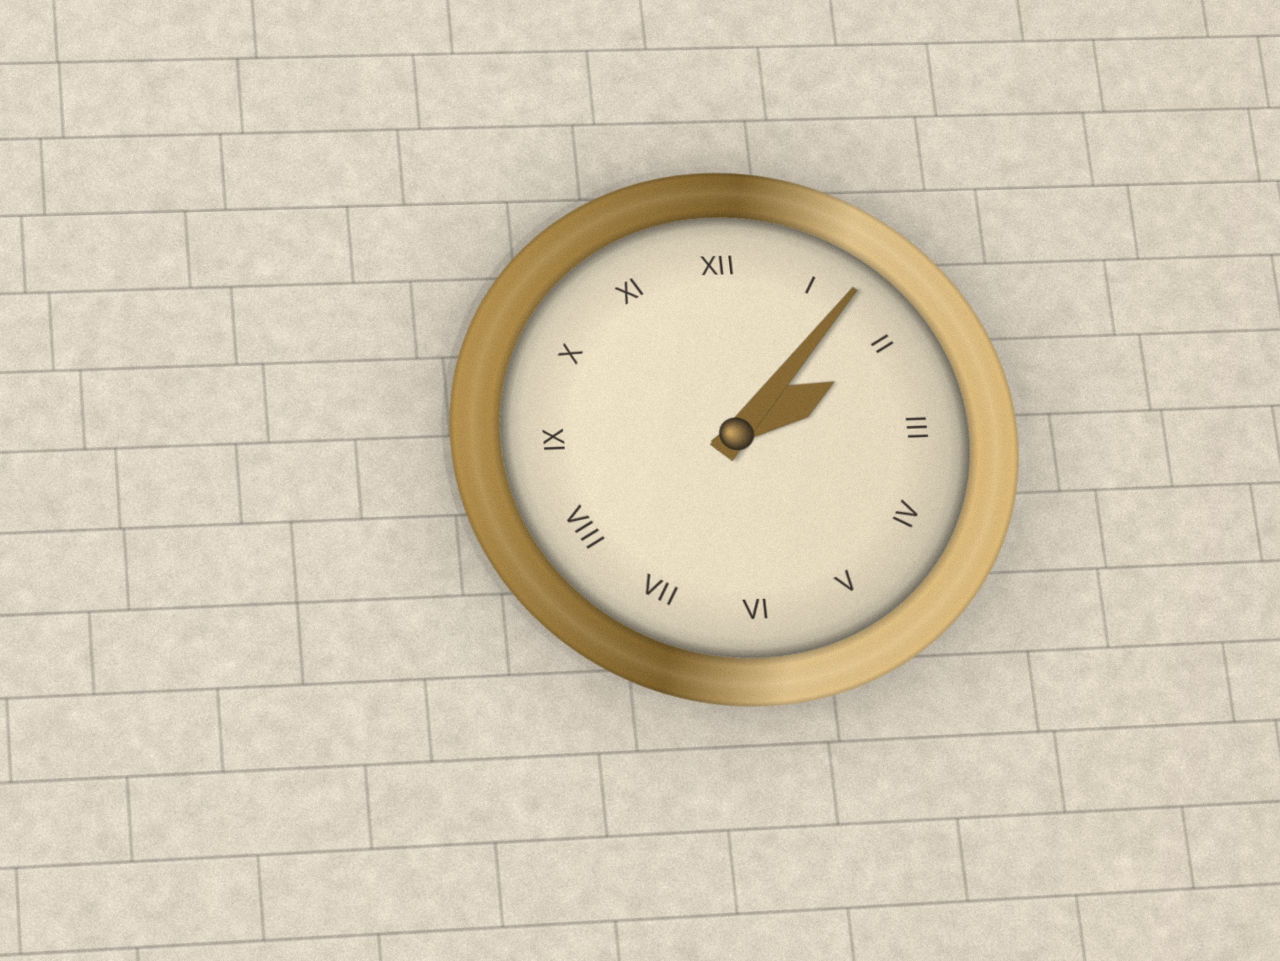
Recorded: {"hour": 2, "minute": 7}
